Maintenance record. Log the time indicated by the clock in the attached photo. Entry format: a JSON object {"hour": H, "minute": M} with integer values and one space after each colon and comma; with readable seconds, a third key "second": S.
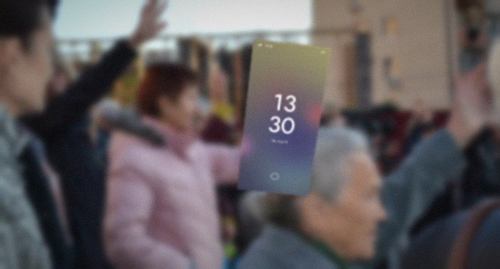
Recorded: {"hour": 13, "minute": 30}
